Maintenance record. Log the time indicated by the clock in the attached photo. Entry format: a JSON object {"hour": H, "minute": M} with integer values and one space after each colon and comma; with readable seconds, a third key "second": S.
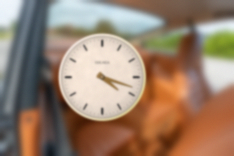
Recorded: {"hour": 4, "minute": 18}
